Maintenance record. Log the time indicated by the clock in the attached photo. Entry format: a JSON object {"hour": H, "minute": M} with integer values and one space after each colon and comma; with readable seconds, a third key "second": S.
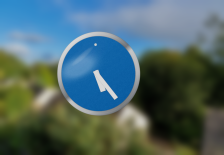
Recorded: {"hour": 5, "minute": 24}
